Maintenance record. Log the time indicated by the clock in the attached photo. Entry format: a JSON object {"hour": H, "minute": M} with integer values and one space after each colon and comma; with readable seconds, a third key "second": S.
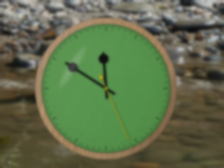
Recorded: {"hour": 11, "minute": 50, "second": 26}
